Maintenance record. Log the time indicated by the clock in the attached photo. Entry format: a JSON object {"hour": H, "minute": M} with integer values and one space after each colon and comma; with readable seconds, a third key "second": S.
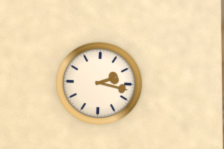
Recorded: {"hour": 2, "minute": 17}
